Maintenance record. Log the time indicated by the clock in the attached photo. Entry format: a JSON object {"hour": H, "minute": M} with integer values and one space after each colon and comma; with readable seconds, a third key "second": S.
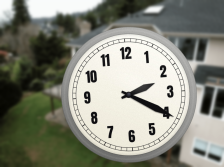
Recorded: {"hour": 2, "minute": 20}
